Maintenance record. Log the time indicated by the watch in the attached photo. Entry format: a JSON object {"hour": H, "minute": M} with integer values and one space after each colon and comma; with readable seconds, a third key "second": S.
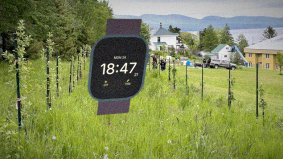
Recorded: {"hour": 18, "minute": 47}
